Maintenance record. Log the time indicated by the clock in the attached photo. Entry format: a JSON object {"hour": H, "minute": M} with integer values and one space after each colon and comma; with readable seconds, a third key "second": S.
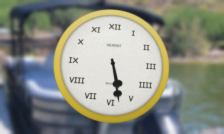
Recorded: {"hour": 5, "minute": 28}
